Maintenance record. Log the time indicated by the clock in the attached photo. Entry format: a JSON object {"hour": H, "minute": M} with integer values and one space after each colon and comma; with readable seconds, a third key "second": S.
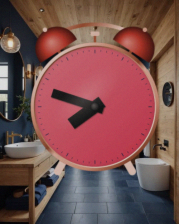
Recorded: {"hour": 7, "minute": 48}
